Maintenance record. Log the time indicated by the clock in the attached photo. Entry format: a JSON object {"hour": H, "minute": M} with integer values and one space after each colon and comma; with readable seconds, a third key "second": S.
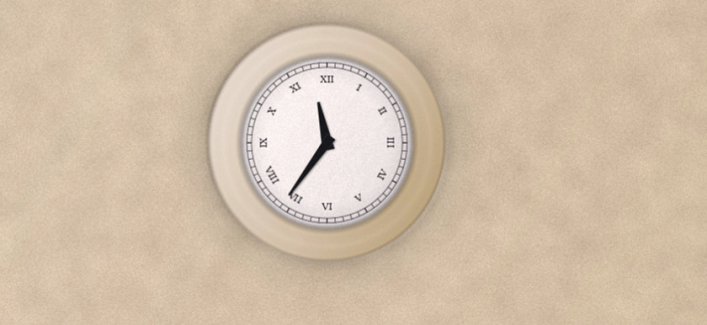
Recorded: {"hour": 11, "minute": 36}
